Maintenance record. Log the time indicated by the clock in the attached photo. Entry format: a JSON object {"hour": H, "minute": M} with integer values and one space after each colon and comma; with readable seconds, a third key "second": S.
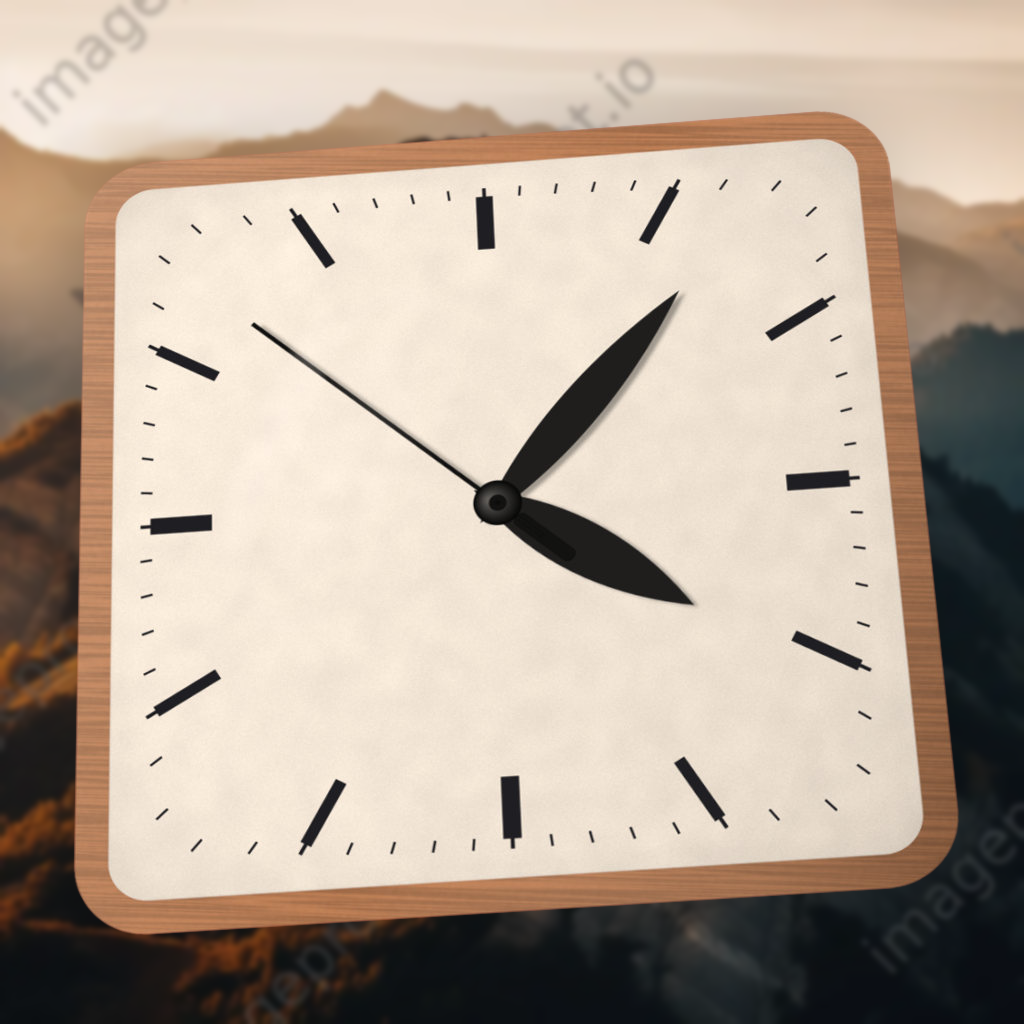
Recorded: {"hour": 4, "minute": 6, "second": 52}
